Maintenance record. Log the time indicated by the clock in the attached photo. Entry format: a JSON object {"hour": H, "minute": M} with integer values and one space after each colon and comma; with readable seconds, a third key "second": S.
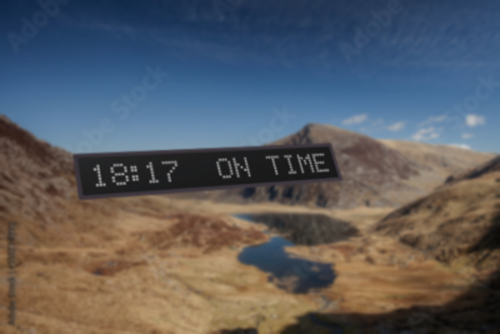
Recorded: {"hour": 18, "minute": 17}
